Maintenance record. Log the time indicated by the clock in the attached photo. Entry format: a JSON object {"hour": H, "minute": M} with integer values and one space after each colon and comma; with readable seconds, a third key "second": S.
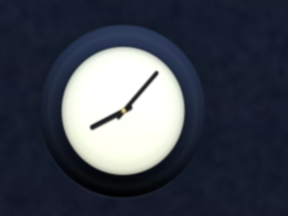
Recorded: {"hour": 8, "minute": 7}
